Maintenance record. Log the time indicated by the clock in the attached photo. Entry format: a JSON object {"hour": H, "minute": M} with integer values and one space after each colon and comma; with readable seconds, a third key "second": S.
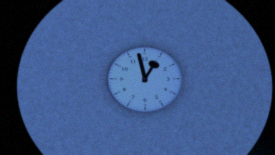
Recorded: {"hour": 12, "minute": 58}
